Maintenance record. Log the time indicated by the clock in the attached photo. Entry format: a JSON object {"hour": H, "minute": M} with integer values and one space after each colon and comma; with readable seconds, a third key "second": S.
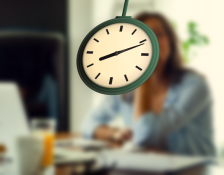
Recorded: {"hour": 8, "minute": 11}
